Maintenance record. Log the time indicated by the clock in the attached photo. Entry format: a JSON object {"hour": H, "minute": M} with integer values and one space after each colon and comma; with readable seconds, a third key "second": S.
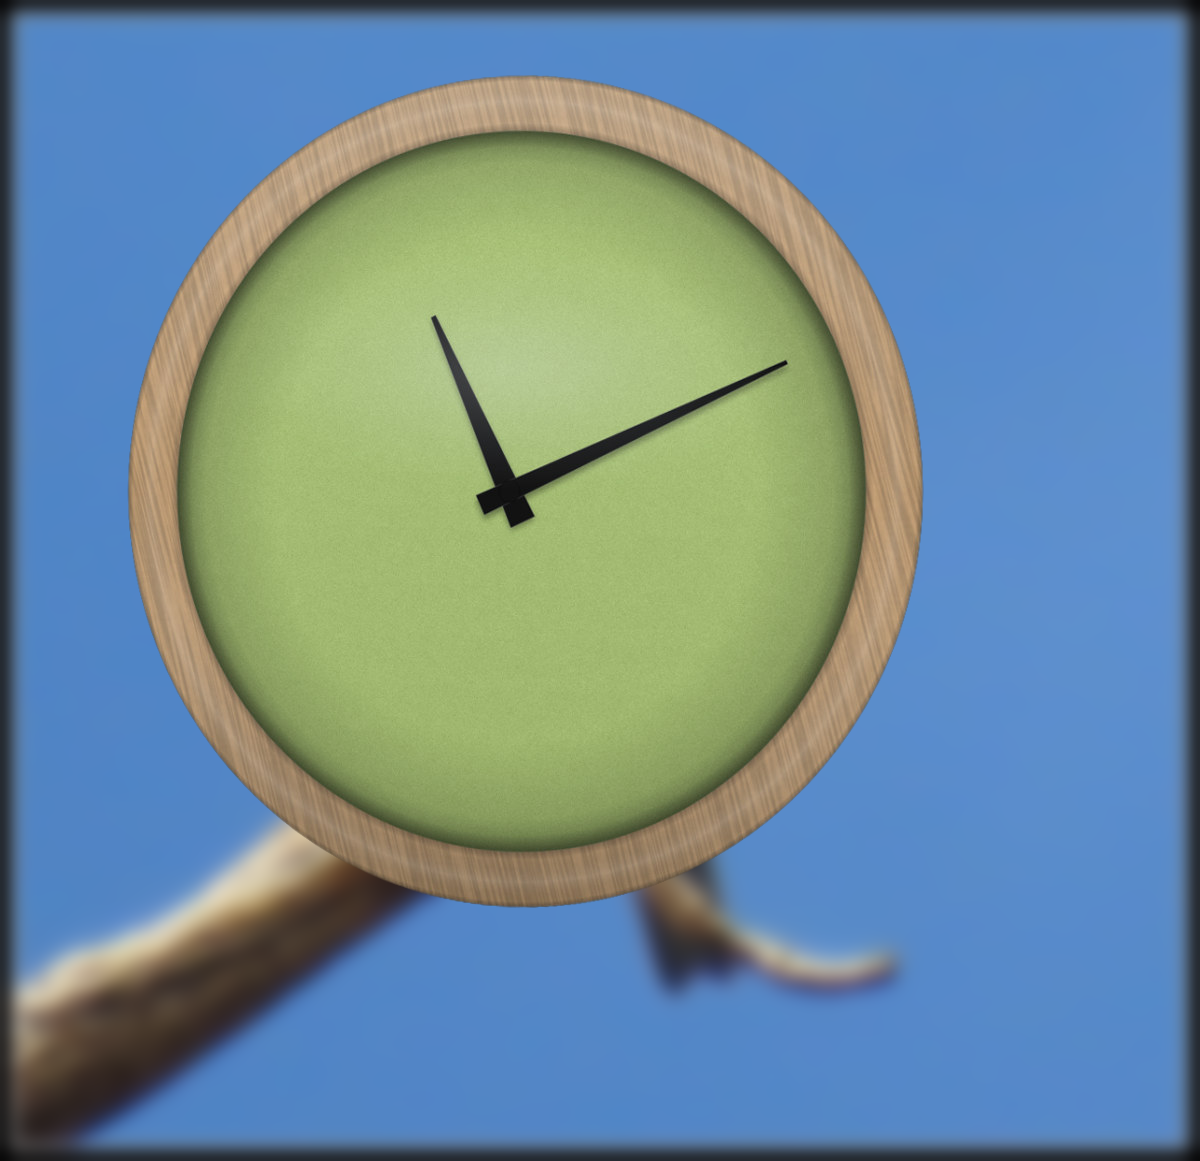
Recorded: {"hour": 11, "minute": 11}
